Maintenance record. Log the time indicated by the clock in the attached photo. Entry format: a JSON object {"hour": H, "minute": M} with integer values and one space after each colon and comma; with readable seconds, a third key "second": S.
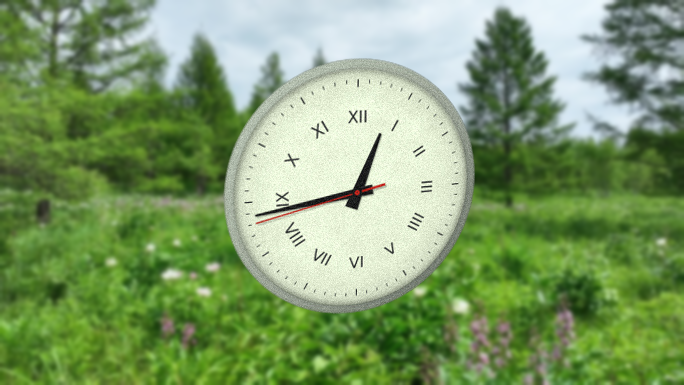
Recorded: {"hour": 12, "minute": 43, "second": 43}
